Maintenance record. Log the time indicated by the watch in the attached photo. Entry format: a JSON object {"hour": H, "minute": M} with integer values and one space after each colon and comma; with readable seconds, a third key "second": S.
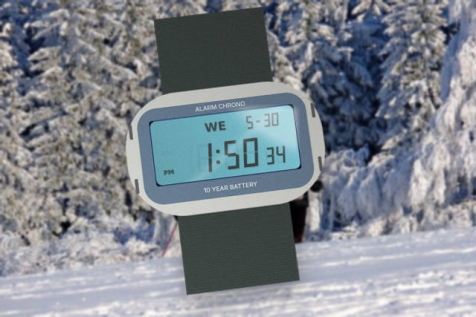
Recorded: {"hour": 1, "minute": 50, "second": 34}
